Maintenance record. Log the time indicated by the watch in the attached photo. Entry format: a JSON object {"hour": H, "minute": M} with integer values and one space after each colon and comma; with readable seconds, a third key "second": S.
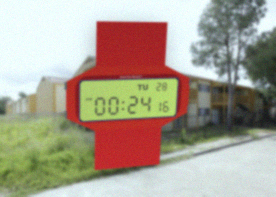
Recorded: {"hour": 0, "minute": 24, "second": 16}
